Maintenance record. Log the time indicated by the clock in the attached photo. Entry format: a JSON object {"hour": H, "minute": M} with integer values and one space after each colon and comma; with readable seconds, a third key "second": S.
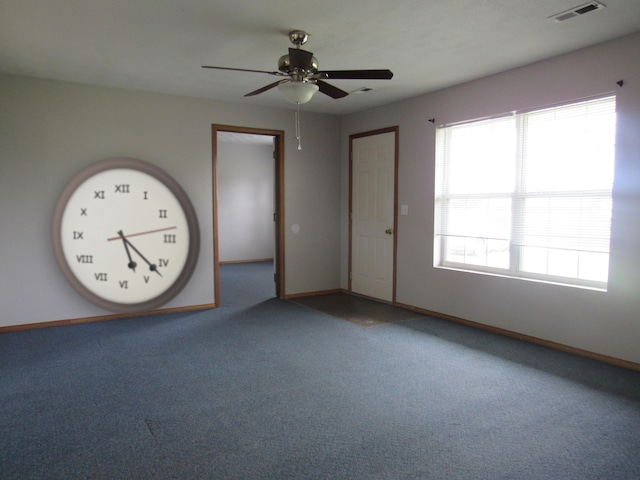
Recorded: {"hour": 5, "minute": 22, "second": 13}
